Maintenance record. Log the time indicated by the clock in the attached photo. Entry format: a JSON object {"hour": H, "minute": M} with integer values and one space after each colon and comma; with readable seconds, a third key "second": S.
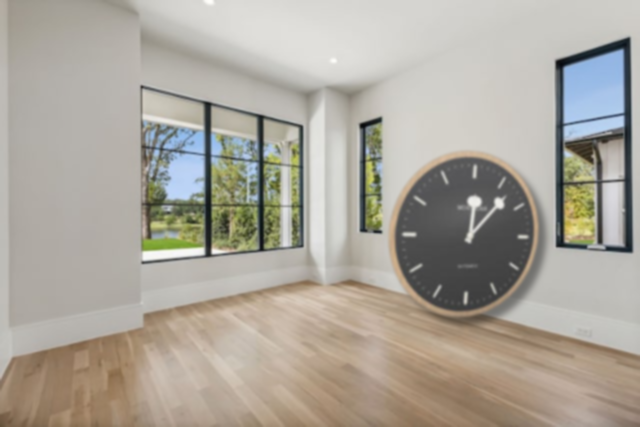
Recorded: {"hour": 12, "minute": 7}
